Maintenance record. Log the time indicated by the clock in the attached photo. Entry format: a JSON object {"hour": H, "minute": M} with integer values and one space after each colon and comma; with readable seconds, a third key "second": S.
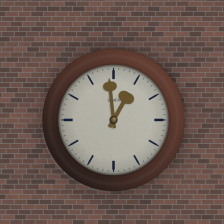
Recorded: {"hour": 12, "minute": 59}
